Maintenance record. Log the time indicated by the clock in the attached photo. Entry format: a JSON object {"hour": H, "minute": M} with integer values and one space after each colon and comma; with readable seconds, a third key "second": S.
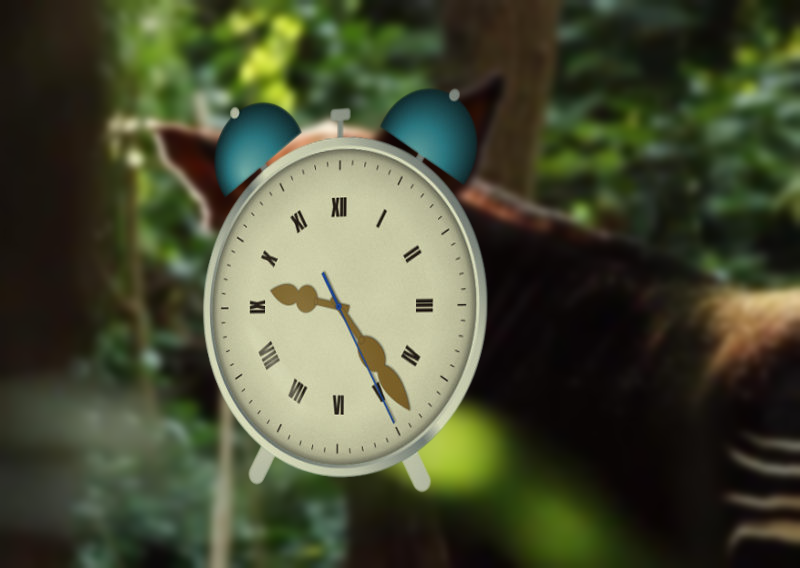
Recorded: {"hour": 9, "minute": 23, "second": 25}
